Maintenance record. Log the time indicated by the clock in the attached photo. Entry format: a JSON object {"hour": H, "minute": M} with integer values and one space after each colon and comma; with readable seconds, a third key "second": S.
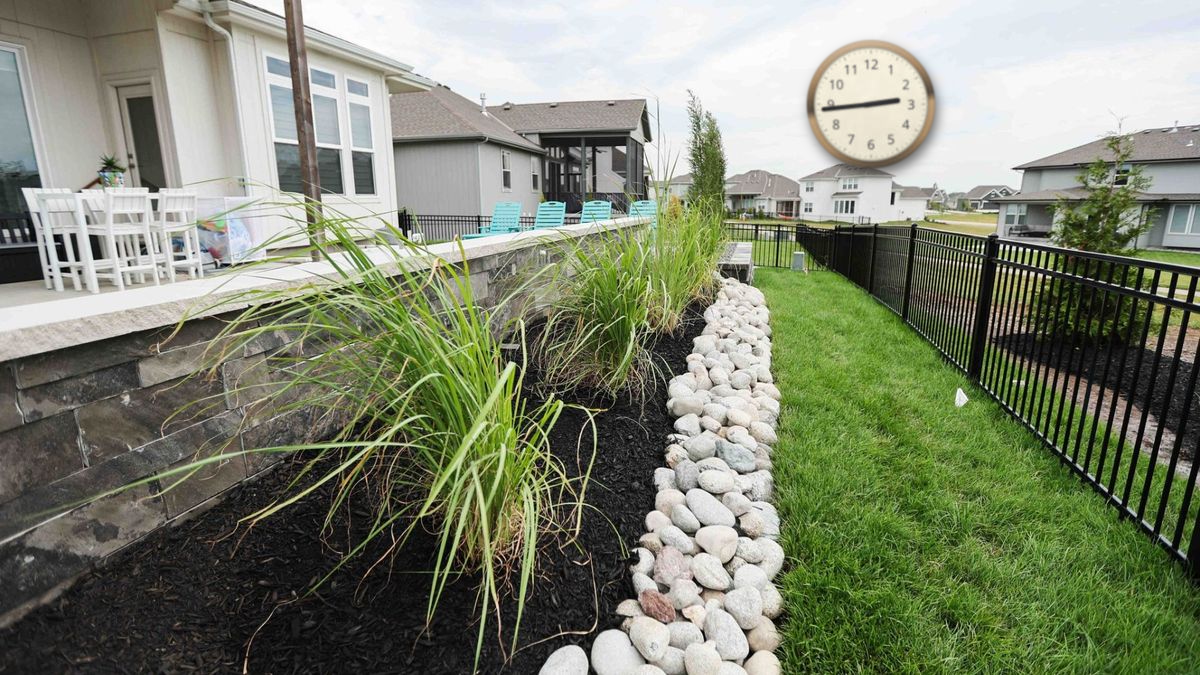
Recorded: {"hour": 2, "minute": 44}
